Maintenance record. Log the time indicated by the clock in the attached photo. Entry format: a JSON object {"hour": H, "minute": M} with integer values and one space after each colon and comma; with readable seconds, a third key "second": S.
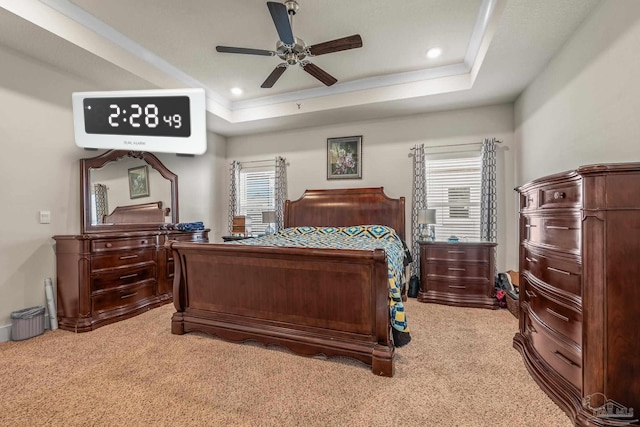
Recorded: {"hour": 2, "minute": 28, "second": 49}
